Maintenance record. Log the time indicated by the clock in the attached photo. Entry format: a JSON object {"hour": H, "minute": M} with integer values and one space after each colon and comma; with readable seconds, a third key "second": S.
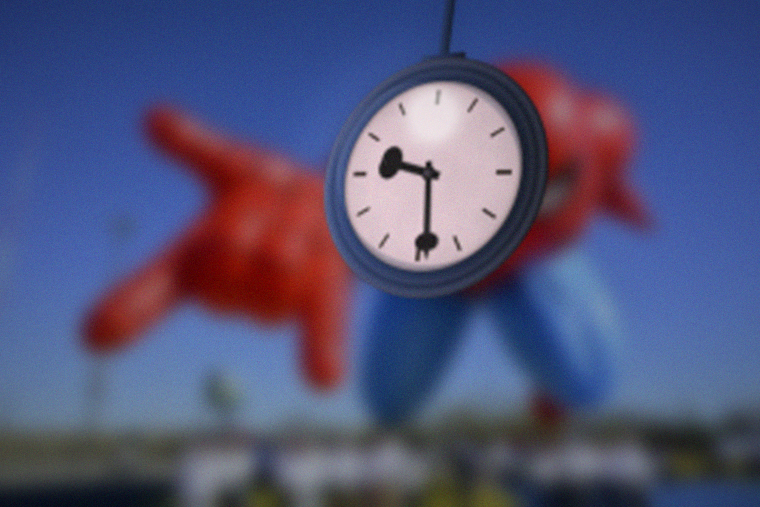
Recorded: {"hour": 9, "minute": 29}
